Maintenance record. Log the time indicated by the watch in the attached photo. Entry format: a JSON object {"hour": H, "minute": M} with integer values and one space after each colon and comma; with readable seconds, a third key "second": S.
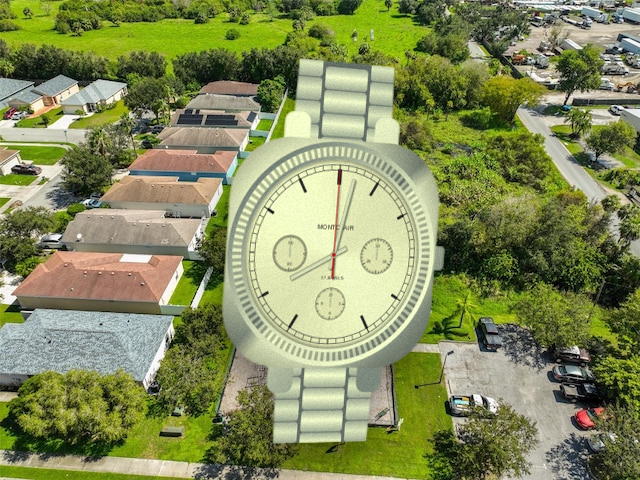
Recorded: {"hour": 8, "minute": 2}
